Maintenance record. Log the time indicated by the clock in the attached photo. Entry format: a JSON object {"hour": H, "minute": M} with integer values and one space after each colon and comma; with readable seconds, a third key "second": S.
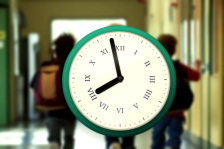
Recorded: {"hour": 7, "minute": 58}
